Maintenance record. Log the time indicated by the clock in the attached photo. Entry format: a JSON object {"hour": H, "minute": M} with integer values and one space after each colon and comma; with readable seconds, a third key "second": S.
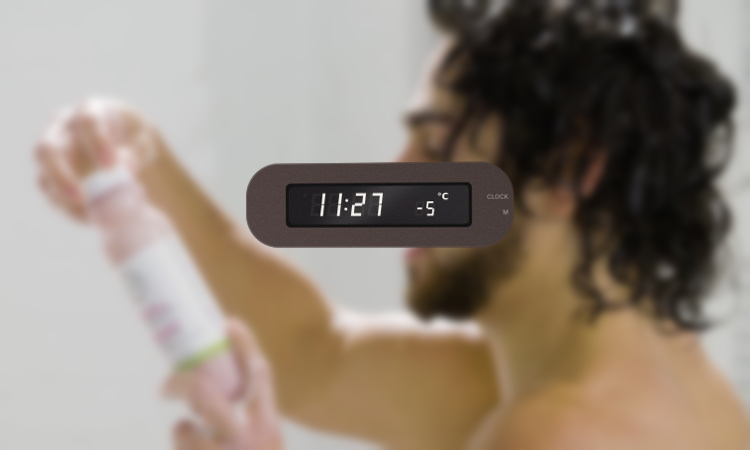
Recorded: {"hour": 11, "minute": 27}
